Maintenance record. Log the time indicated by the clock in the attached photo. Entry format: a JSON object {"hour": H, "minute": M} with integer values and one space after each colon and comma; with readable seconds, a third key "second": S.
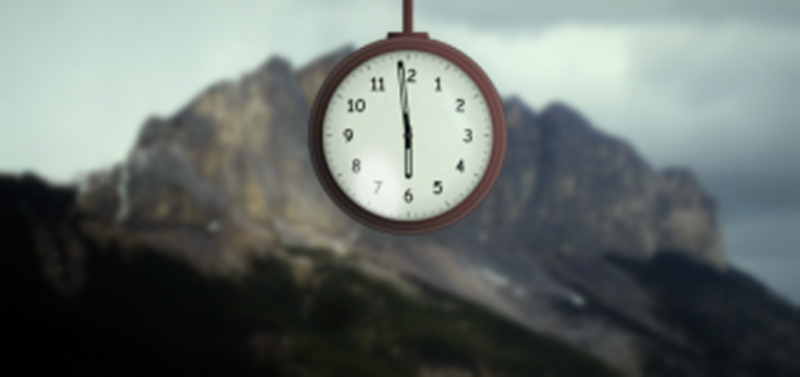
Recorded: {"hour": 5, "minute": 59}
